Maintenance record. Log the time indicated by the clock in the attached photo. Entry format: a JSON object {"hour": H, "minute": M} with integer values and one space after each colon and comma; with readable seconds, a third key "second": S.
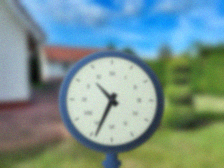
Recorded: {"hour": 10, "minute": 34}
